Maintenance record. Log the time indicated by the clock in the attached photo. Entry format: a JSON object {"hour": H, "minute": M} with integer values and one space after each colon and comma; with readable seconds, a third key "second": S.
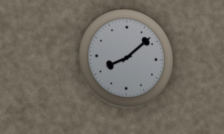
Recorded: {"hour": 8, "minute": 8}
